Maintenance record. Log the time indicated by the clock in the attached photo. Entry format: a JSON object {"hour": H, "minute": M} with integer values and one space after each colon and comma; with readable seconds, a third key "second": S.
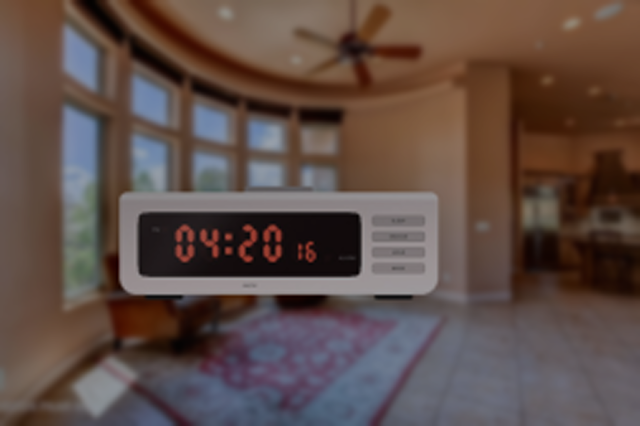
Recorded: {"hour": 4, "minute": 20, "second": 16}
